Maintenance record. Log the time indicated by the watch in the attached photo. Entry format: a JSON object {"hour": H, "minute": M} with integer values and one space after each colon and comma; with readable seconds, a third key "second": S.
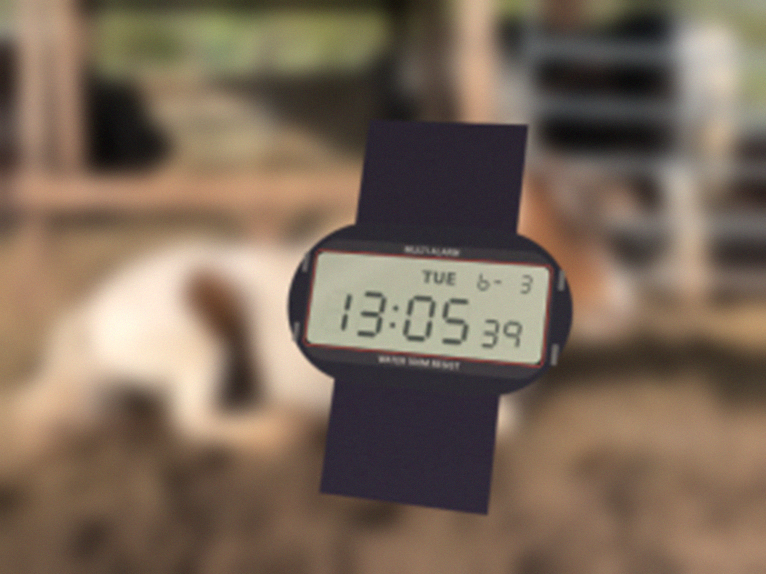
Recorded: {"hour": 13, "minute": 5, "second": 39}
